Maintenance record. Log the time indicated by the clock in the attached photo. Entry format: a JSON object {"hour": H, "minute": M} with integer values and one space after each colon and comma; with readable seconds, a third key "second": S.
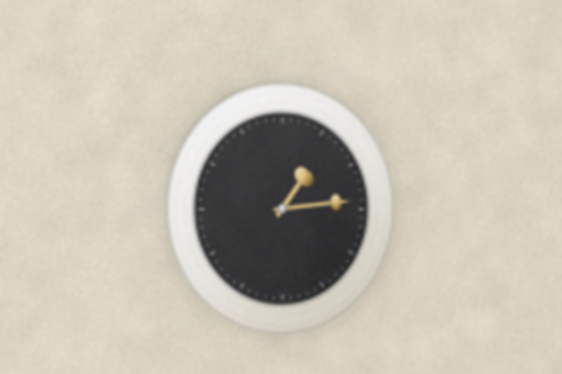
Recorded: {"hour": 1, "minute": 14}
